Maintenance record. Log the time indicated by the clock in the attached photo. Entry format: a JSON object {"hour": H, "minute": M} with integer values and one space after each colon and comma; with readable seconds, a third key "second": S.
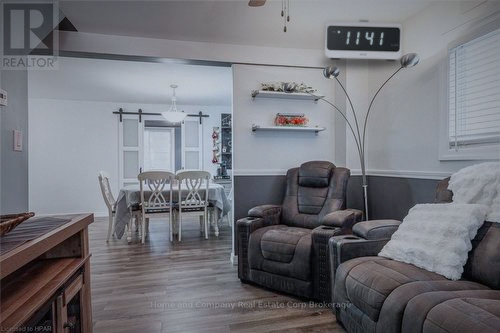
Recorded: {"hour": 11, "minute": 41}
